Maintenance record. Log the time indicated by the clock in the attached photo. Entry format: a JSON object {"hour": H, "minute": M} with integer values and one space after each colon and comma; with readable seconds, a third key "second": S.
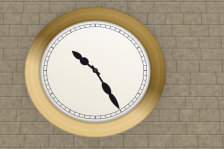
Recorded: {"hour": 10, "minute": 25}
